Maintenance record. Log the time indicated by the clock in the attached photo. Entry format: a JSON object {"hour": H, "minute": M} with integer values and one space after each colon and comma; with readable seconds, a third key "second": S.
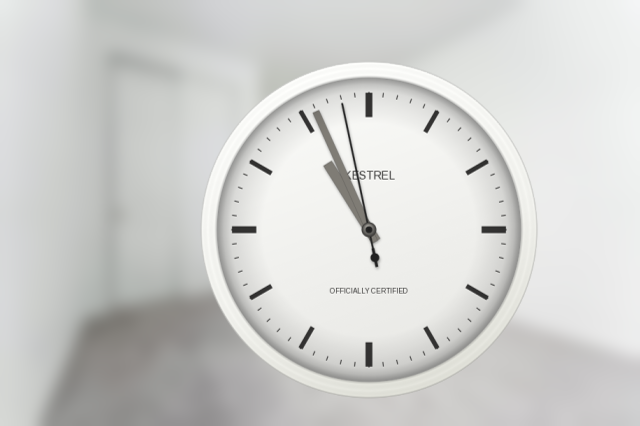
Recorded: {"hour": 10, "minute": 55, "second": 58}
